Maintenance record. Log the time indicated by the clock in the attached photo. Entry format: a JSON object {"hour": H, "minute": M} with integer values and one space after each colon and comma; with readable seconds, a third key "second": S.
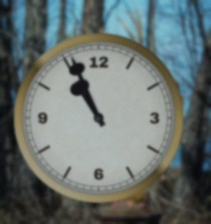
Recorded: {"hour": 10, "minute": 56}
